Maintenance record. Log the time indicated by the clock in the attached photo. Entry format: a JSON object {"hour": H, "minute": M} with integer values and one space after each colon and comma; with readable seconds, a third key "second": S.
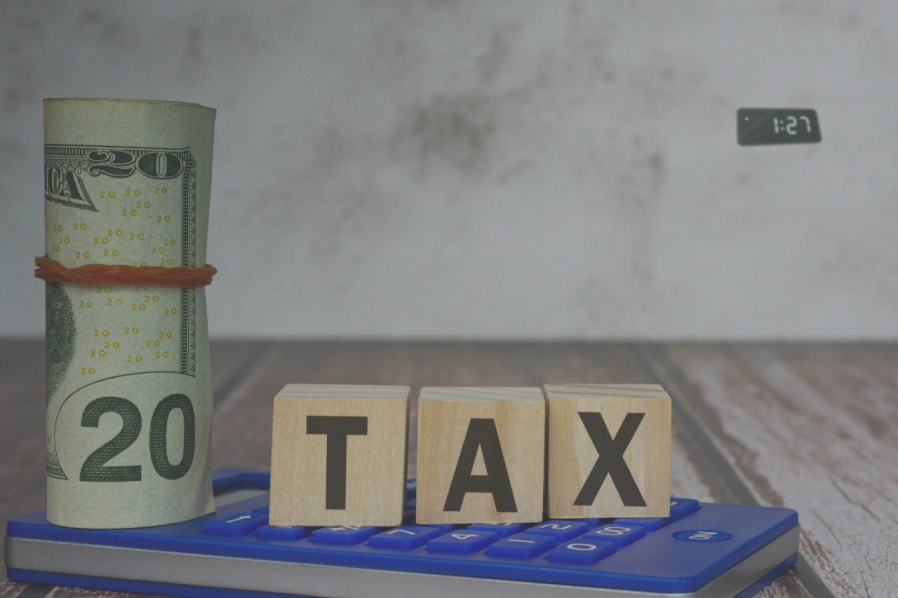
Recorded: {"hour": 1, "minute": 27}
